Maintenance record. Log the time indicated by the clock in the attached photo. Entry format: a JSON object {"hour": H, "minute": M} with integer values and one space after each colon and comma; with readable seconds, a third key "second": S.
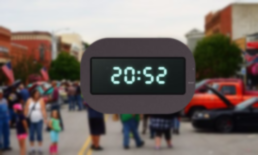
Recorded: {"hour": 20, "minute": 52}
